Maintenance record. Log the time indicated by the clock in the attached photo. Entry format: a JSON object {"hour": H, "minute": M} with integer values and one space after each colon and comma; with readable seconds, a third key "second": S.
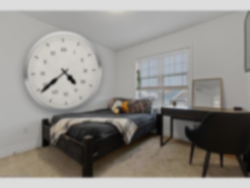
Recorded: {"hour": 4, "minute": 39}
